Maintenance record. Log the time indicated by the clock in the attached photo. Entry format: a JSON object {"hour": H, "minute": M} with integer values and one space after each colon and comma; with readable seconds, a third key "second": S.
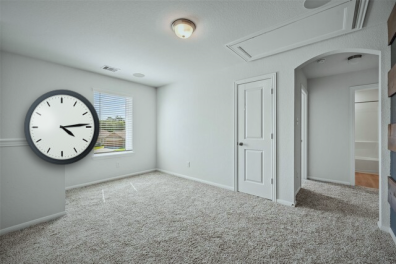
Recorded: {"hour": 4, "minute": 14}
